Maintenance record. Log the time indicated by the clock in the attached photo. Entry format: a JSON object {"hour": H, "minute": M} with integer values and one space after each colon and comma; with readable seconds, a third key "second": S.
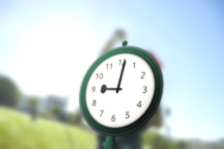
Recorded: {"hour": 9, "minute": 1}
